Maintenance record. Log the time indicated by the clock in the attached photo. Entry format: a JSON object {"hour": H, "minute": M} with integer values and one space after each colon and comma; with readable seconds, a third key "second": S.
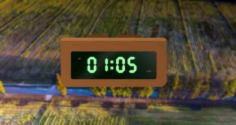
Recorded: {"hour": 1, "minute": 5}
